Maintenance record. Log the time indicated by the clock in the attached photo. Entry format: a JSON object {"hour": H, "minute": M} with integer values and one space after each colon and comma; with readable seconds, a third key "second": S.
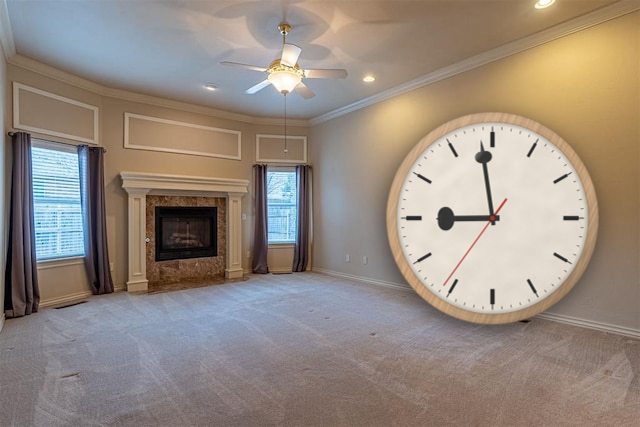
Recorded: {"hour": 8, "minute": 58, "second": 36}
